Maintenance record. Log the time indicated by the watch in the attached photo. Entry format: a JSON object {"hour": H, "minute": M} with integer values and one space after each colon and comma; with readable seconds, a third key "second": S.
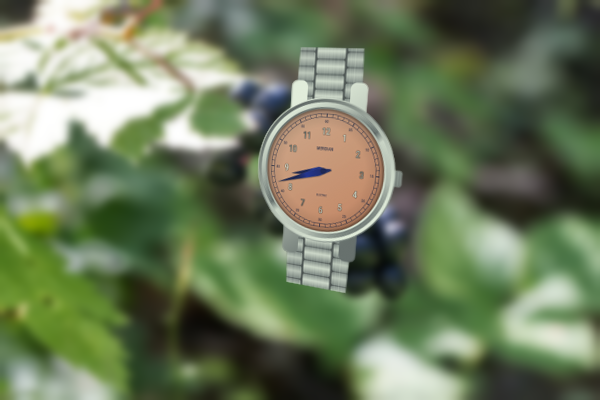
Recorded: {"hour": 8, "minute": 42}
